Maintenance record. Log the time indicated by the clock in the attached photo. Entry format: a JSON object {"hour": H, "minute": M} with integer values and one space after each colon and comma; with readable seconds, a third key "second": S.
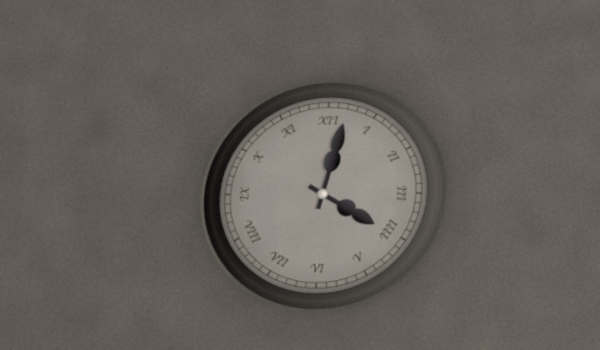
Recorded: {"hour": 4, "minute": 2}
